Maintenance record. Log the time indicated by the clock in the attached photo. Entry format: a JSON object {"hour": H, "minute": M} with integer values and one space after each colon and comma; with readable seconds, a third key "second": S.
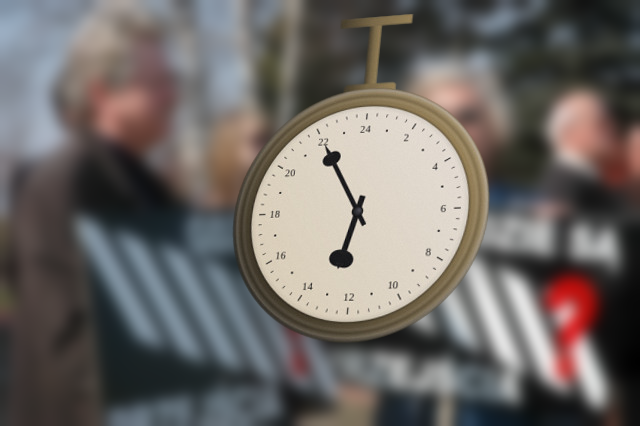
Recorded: {"hour": 12, "minute": 55}
